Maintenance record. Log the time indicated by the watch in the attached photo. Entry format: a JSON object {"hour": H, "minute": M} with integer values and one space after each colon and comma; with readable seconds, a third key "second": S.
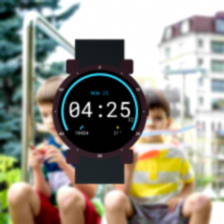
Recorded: {"hour": 4, "minute": 25}
